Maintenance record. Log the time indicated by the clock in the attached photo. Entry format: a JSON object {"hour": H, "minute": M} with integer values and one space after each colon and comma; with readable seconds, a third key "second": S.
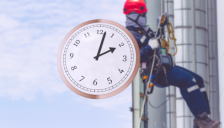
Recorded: {"hour": 2, "minute": 2}
